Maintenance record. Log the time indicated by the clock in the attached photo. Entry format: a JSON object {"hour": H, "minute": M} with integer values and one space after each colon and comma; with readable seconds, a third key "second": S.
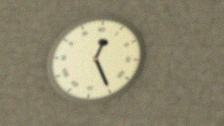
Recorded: {"hour": 12, "minute": 25}
